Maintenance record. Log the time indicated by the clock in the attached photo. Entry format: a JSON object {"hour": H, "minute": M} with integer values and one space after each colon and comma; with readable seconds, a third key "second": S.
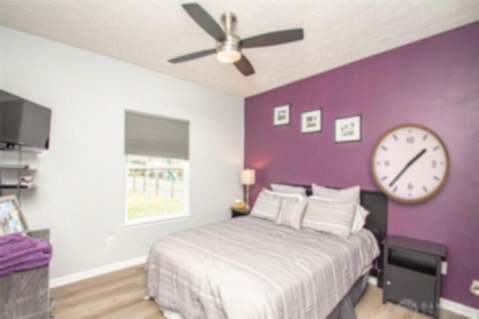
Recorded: {"hour": 1, "minute": 37}
